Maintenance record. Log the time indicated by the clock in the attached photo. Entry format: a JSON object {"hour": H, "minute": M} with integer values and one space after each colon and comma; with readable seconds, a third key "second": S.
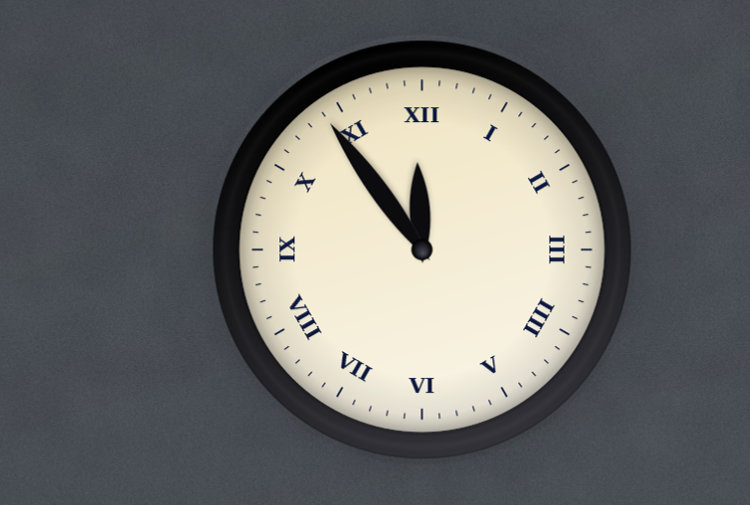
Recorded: {"hour": 11, "minute": 54}
